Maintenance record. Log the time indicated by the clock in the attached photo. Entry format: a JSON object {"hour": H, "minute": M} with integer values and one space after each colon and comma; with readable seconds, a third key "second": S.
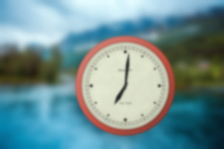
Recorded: {"hour": 7, "minute": 1}
